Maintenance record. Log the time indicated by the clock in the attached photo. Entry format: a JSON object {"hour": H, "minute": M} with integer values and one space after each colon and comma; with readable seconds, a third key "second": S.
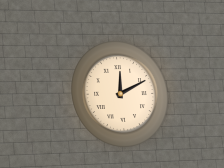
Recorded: {"hour": 12, "minute": 11}
